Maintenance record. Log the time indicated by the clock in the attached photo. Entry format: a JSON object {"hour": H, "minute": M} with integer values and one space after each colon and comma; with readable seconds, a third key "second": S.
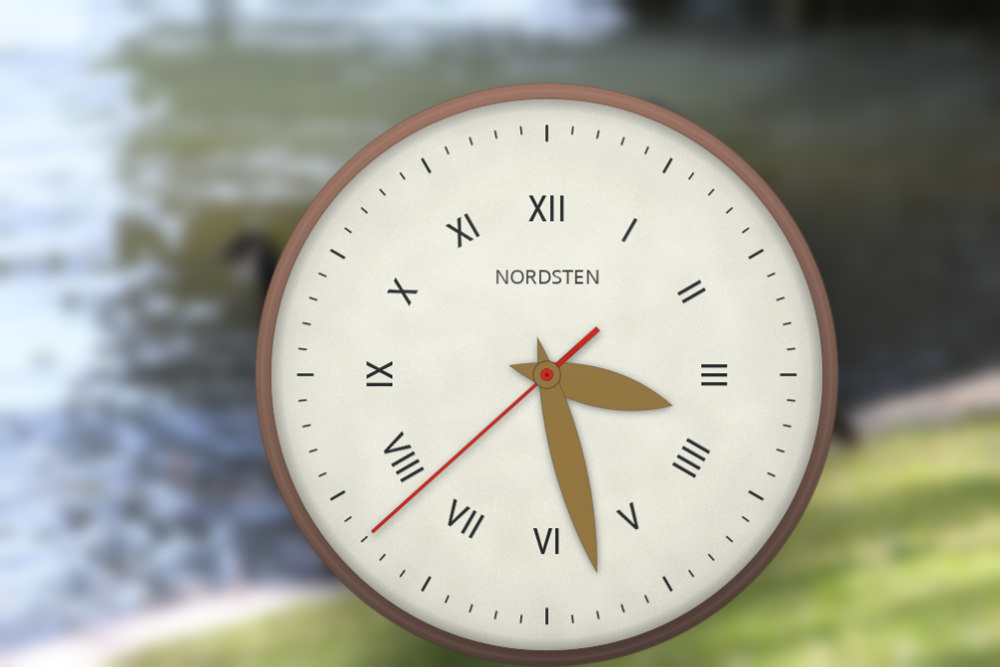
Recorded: {"hour": 3, "minute": 27, "second": 38}
